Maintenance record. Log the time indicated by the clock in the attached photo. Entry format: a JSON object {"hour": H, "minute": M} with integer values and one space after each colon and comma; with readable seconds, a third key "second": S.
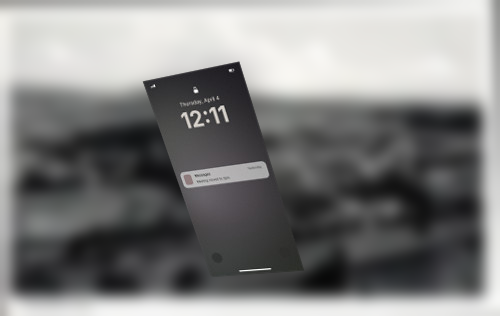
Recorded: {"hour": 12, "minute": 11}
